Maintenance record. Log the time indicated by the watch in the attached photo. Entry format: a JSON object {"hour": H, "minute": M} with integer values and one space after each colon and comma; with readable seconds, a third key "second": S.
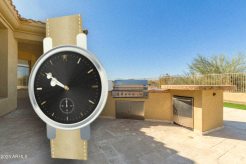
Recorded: {"hour": 9, "minute": 51}
